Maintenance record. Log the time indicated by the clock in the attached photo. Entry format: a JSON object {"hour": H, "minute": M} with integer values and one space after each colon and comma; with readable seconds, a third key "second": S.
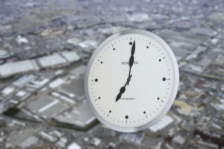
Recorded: {"hour": 7, "minute": 1}
